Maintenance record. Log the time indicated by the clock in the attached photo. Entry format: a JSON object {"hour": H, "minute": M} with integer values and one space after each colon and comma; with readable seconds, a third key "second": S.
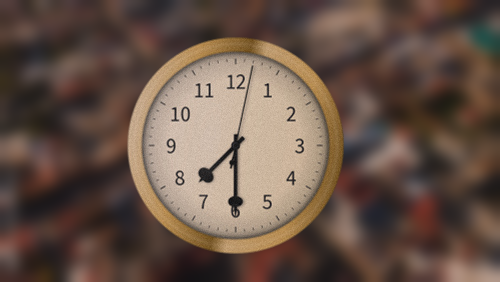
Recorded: {"hour": 7, "minute": 30, "second": 2}
